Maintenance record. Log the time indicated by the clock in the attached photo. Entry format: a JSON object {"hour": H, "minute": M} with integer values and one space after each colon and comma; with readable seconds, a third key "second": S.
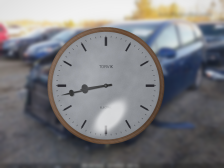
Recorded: {"hour": 8, "minute": 43}
